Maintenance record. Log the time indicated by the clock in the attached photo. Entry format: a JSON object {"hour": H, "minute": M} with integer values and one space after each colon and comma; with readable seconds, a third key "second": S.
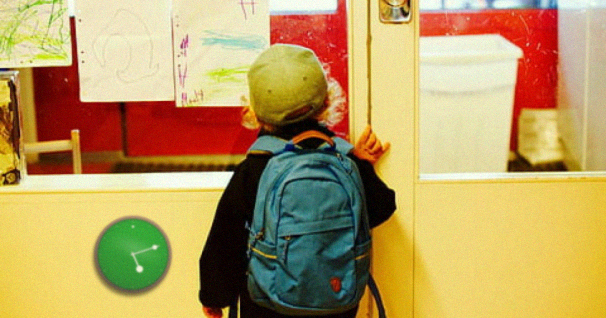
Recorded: {"hour": 5, "minute": 12}
